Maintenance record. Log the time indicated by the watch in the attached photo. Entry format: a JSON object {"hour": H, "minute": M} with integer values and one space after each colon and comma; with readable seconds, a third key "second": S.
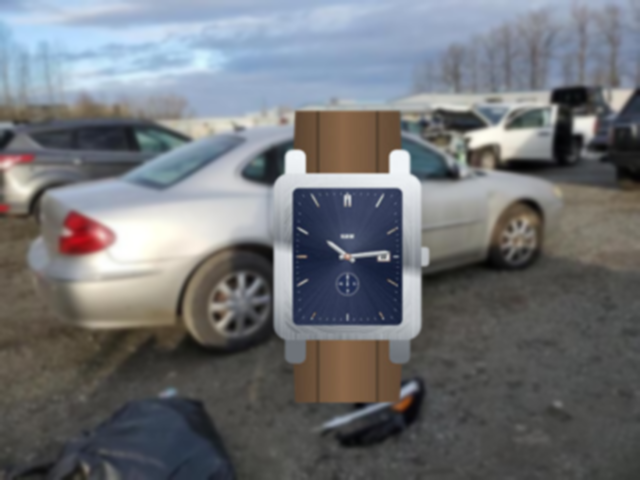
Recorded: {"hour": 10, "minute": 14}
